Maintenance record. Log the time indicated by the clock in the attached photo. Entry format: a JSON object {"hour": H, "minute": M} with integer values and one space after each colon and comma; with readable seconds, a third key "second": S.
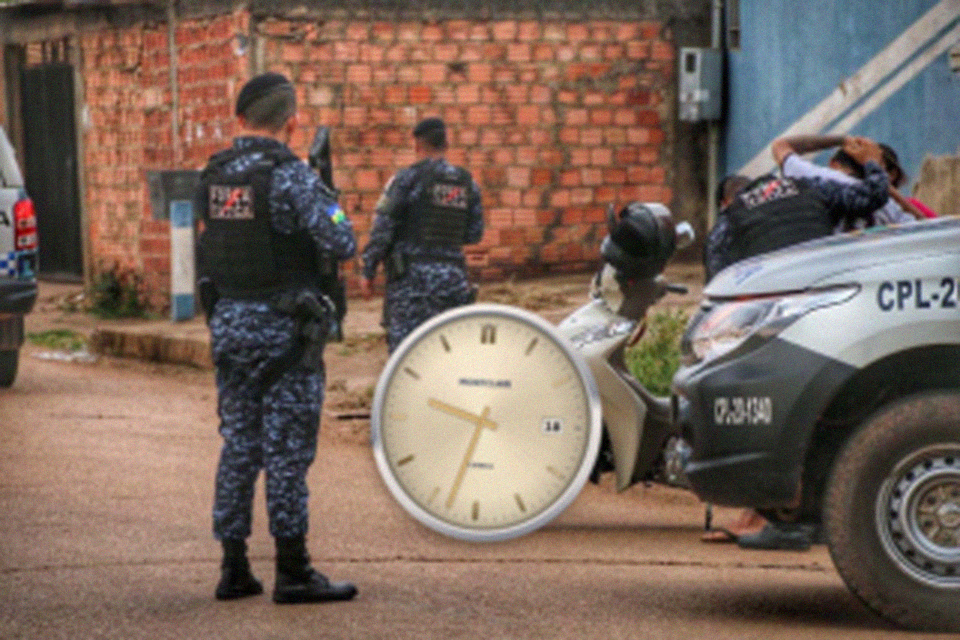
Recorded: {"hour": 9, "minute": 33}
